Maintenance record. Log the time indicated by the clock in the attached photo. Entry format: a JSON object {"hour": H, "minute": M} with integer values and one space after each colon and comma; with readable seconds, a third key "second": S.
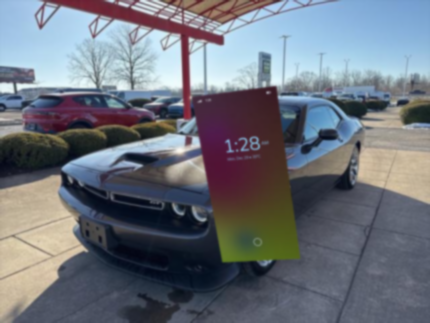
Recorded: {"hour": 1, "minute": 28}
